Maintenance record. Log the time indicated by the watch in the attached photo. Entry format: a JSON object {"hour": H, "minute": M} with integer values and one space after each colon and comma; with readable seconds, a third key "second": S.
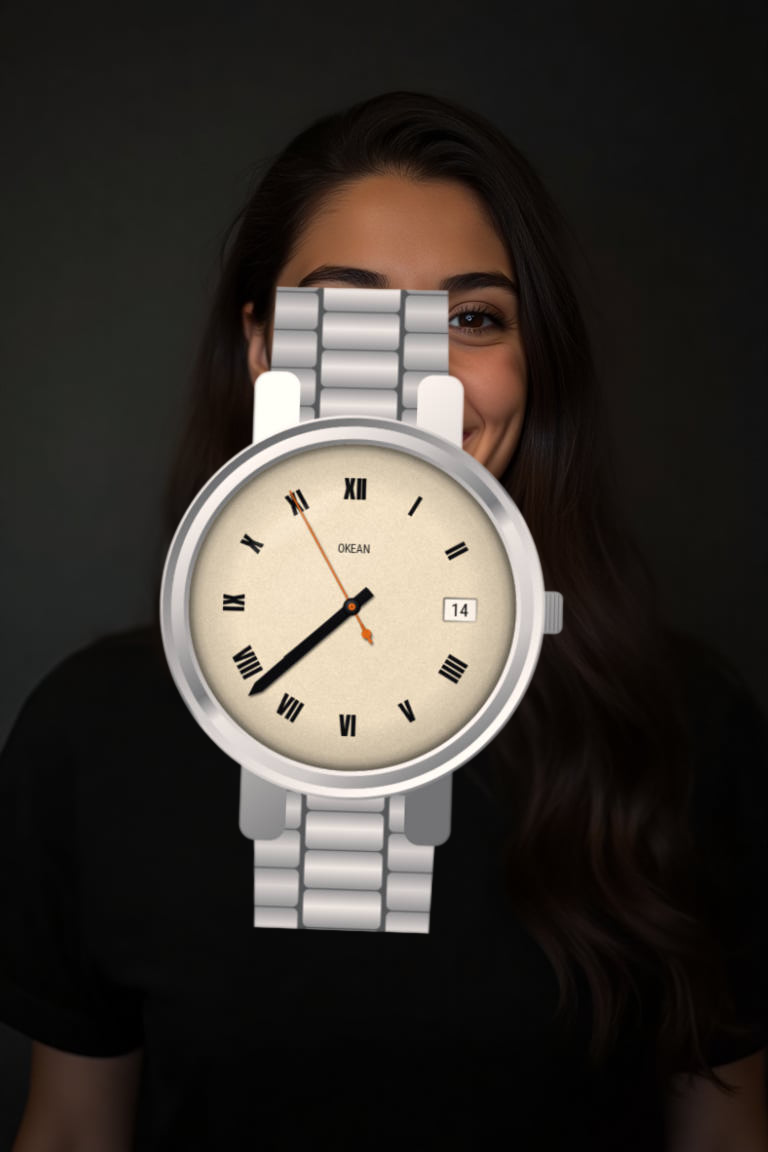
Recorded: {"hour": 7, "minute": 37, "second": 55}
